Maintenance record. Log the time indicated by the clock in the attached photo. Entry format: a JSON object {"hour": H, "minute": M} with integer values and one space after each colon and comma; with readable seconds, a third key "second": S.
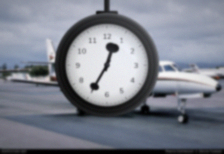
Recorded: {"hour": 12, "minute": 35}
